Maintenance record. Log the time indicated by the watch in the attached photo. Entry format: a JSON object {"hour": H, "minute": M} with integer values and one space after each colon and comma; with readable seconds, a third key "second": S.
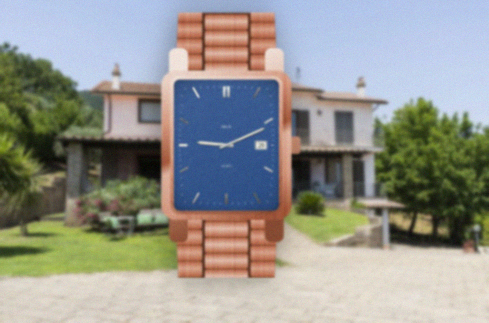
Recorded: {"hour": 9, "minute": 11}
